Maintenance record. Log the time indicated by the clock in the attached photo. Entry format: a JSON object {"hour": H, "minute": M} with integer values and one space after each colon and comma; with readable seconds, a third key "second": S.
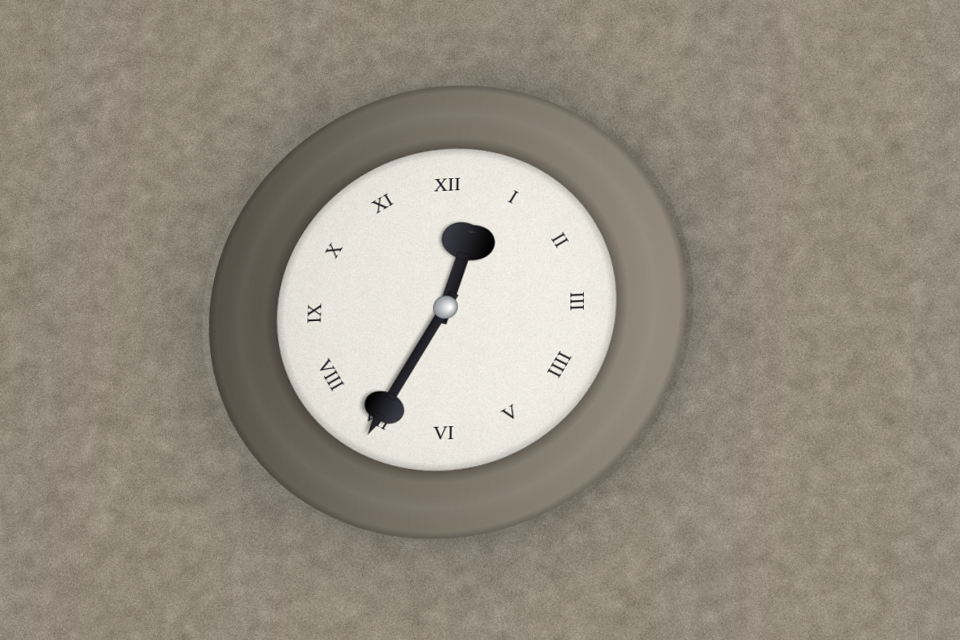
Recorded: {"hour": 12, "minute": 35}
